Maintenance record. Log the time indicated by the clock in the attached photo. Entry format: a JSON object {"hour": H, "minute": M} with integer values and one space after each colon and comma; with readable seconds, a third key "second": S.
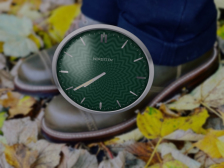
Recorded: {"hour": 7, "minute": 39}
